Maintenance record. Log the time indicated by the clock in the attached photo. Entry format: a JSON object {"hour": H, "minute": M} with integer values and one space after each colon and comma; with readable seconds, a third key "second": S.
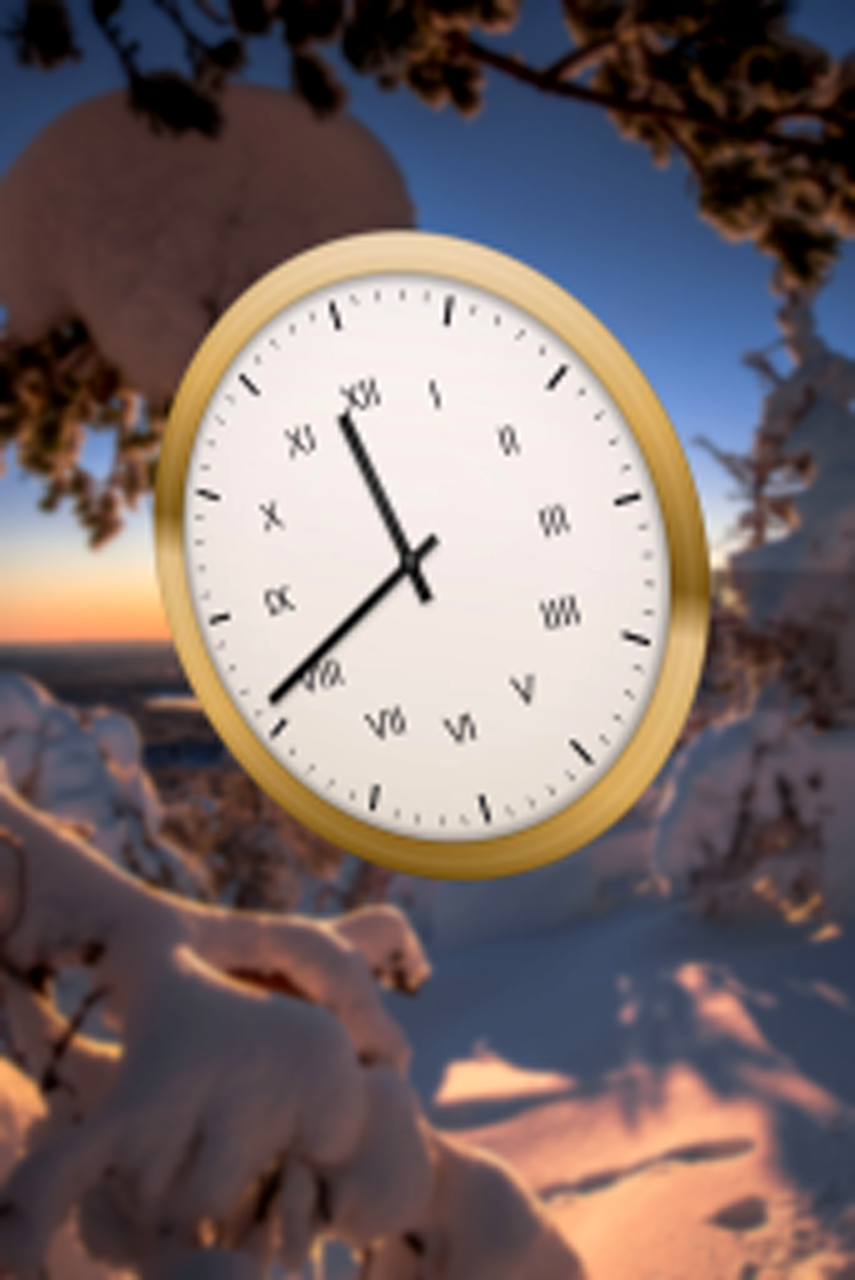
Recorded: {"hour": 11, "minute": 41}
